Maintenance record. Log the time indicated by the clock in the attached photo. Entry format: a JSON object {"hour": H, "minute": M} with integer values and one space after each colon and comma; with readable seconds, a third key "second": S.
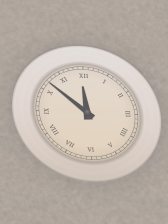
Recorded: {"hour": 11, "minute": 52}
